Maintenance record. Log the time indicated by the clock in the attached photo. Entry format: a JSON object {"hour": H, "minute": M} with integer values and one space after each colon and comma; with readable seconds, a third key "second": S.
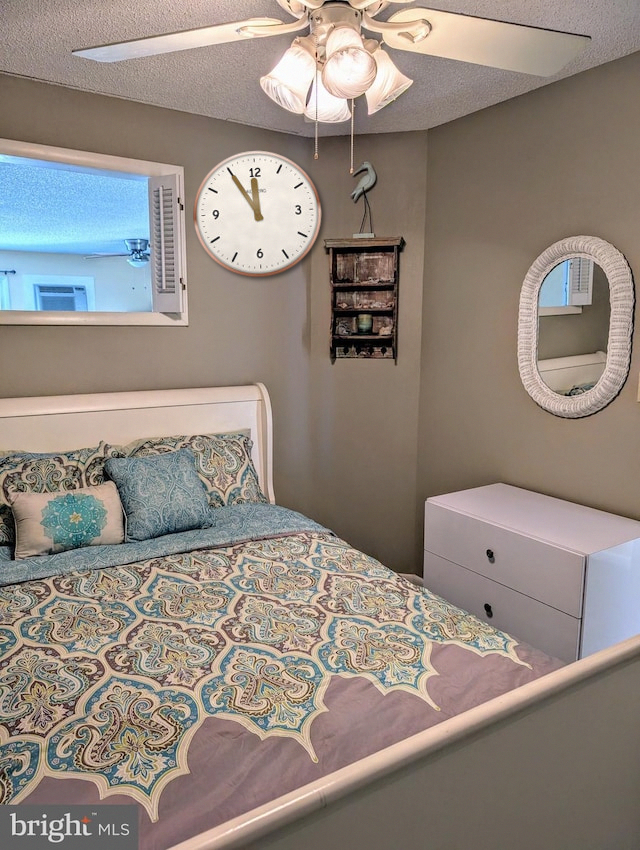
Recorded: {"hour": 11, "minute": 55}
